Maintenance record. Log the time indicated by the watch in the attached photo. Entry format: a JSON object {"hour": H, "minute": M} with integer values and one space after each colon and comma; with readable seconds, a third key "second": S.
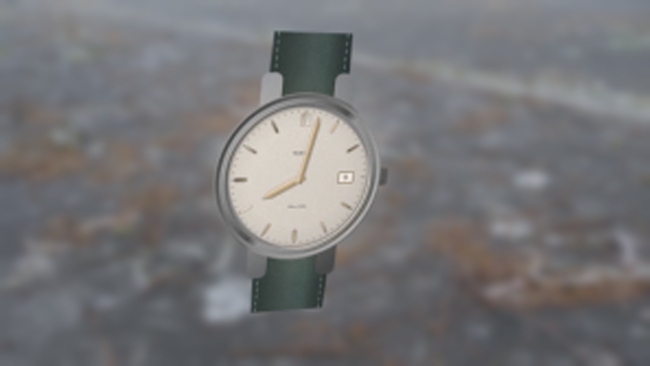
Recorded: {"hour": 8, "minute": 2}
